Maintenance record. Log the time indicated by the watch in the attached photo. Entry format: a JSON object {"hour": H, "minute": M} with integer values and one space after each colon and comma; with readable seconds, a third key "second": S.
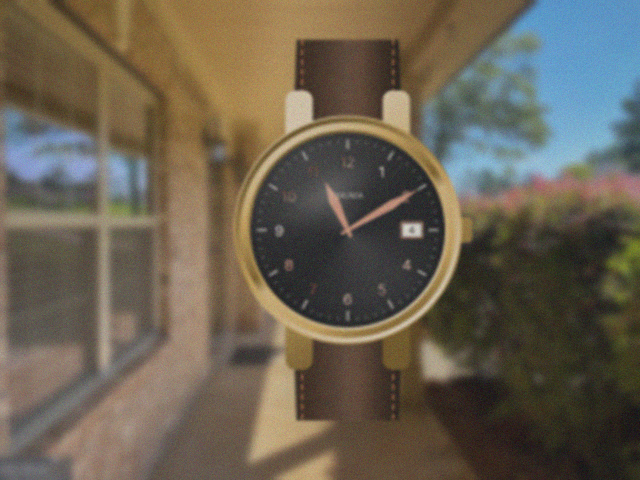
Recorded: {"hour": 11, "minute": 10}
